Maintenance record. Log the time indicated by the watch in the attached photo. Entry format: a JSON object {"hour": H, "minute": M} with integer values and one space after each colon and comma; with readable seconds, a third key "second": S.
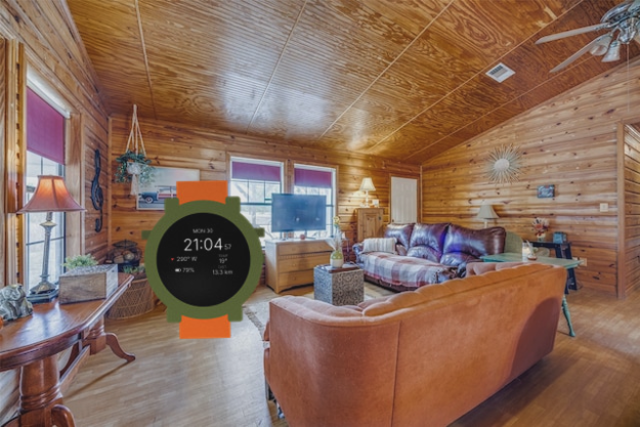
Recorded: {"hour": 21, "minute": 4}
